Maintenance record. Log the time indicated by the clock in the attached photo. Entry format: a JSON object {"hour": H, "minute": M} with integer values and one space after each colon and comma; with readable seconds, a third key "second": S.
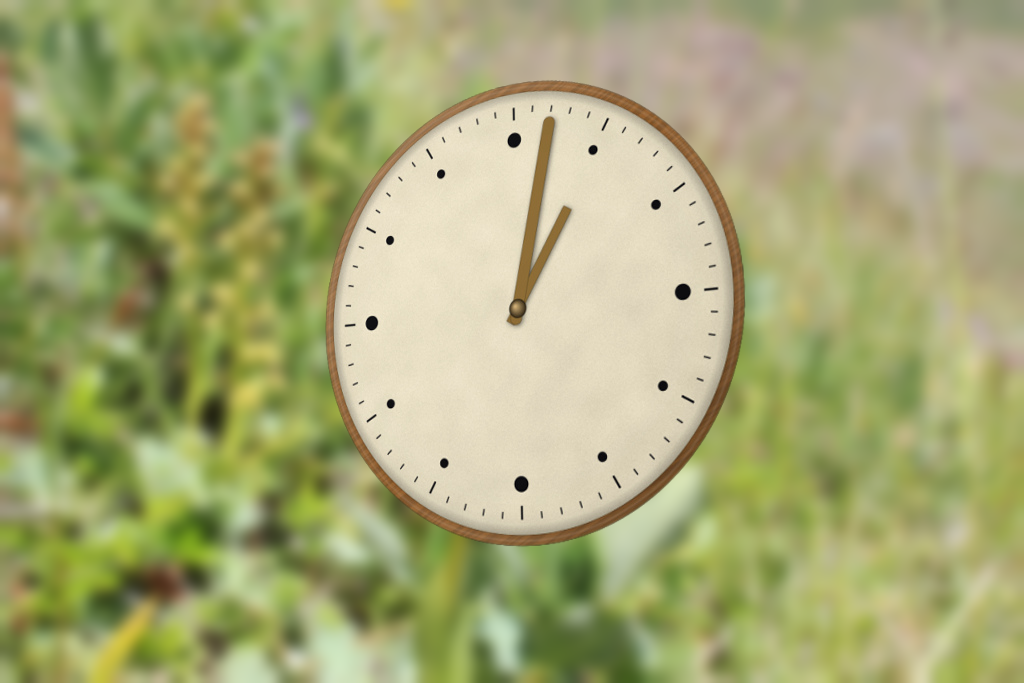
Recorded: {"hour": 1, "minute": 2}
